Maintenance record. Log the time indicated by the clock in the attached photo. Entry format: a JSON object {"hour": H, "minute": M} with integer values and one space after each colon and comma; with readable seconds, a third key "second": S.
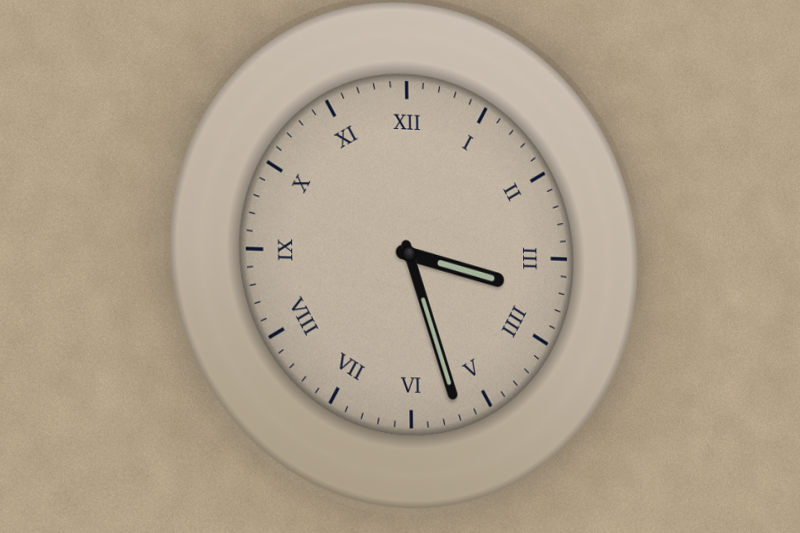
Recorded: {"hour": 3, "minute": 27}
